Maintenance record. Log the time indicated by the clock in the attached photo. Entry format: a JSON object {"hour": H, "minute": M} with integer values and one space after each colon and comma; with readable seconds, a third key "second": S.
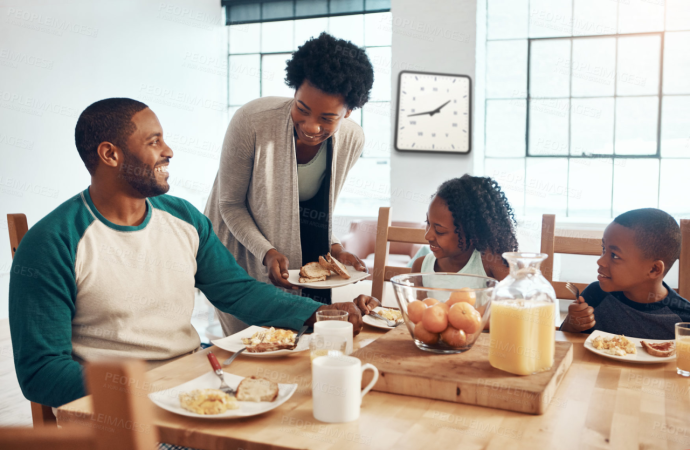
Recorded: {"hour": 1, "minute": 43}
